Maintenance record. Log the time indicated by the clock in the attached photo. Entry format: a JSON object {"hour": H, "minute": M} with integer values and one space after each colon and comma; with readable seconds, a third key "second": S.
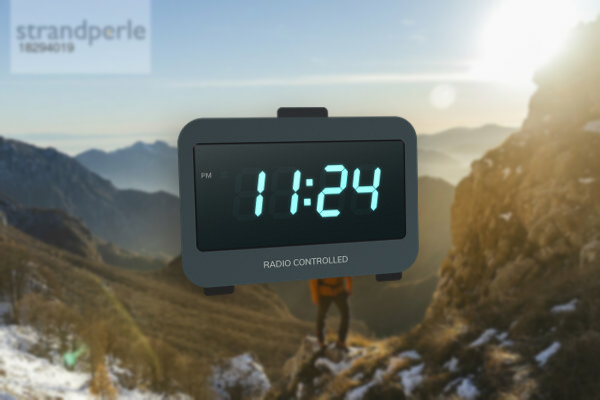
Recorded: {"hour": 11, "minute": 24}
